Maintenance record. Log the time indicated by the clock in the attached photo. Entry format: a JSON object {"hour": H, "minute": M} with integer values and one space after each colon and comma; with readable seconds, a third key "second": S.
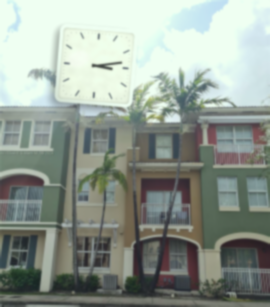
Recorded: {"hour": 3, "minute": 13}
